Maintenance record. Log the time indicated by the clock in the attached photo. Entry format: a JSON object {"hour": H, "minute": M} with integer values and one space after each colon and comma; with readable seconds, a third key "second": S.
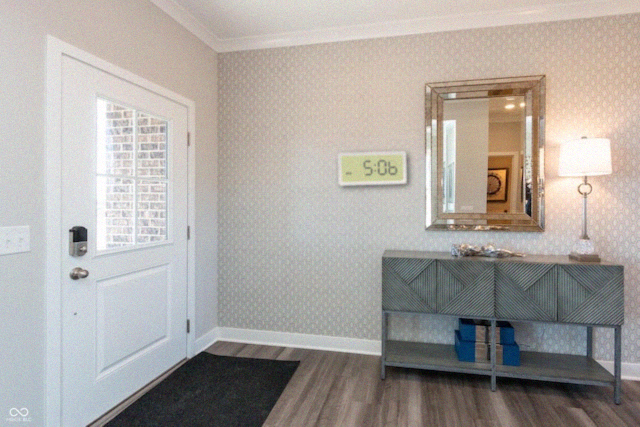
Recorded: {"hour": 5, "minute": 6}
